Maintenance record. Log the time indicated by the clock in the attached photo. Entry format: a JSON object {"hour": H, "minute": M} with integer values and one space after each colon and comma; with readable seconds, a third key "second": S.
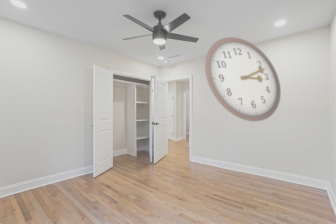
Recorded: {"hour": 3, "minute": 12}
